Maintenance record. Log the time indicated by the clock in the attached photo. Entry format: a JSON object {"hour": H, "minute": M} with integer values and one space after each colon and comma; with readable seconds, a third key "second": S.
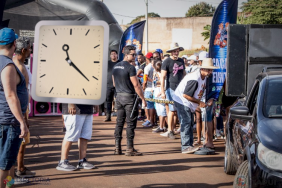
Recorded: {"hour": 11, "minute": 22}
